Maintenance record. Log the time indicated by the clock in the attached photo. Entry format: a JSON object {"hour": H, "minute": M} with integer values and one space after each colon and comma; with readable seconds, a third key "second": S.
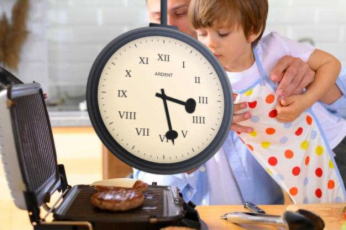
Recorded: {"hour": 3, "minute": 28}
